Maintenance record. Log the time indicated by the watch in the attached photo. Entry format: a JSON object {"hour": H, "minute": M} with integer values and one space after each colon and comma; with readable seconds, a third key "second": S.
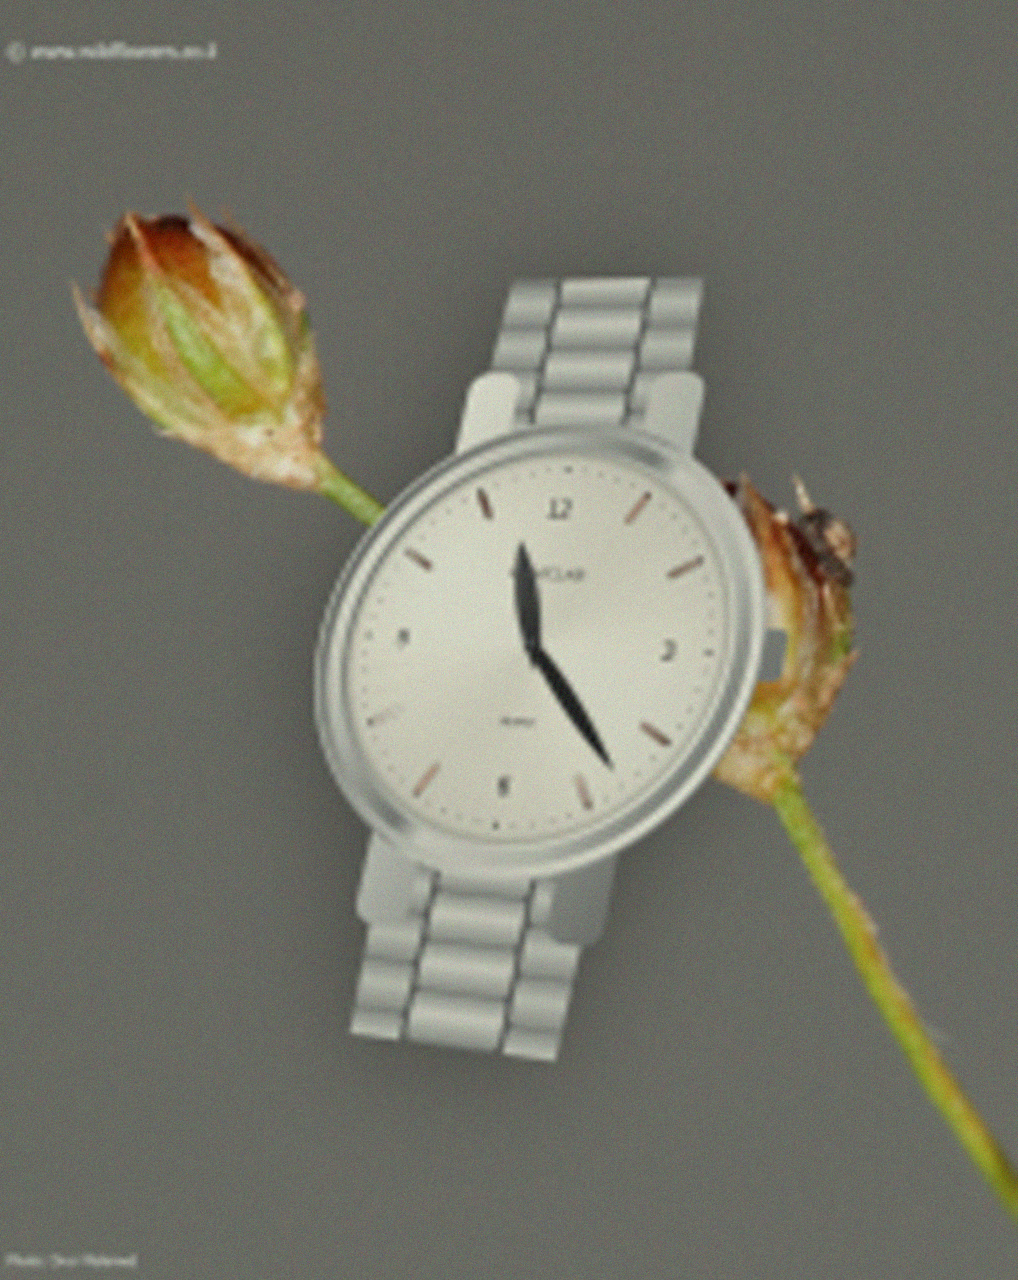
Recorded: {"hour": 11, "minute": 23}
